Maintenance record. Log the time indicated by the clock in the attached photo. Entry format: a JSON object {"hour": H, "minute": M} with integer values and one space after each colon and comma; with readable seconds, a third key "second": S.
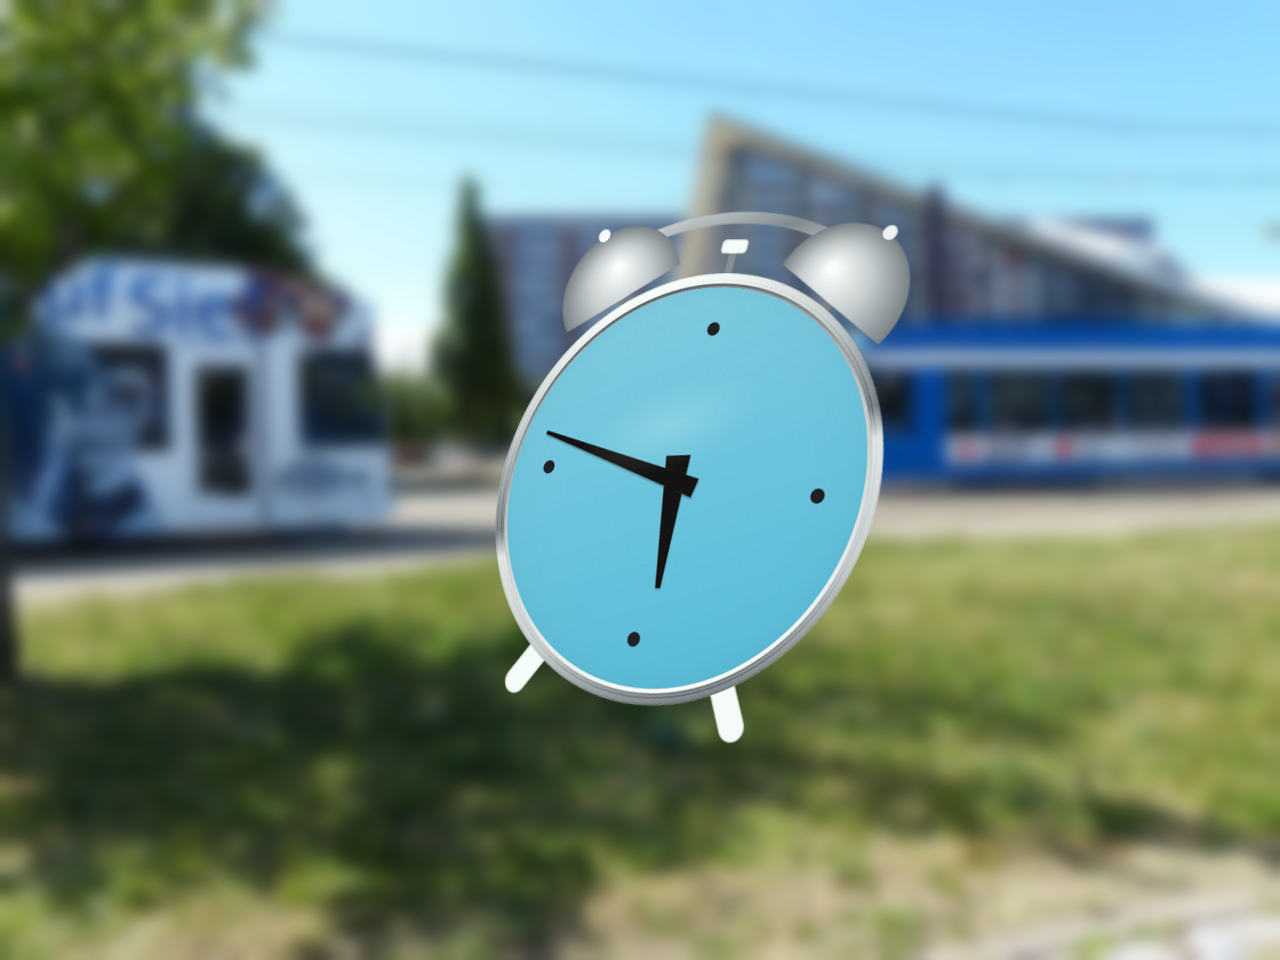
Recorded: {"hour": 5, "minute": 47}
